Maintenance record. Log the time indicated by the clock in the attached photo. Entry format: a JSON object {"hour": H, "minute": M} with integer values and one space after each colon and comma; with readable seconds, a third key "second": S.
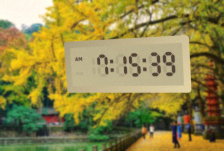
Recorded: {"hour": 7, "minute": 15, "second": 39}
